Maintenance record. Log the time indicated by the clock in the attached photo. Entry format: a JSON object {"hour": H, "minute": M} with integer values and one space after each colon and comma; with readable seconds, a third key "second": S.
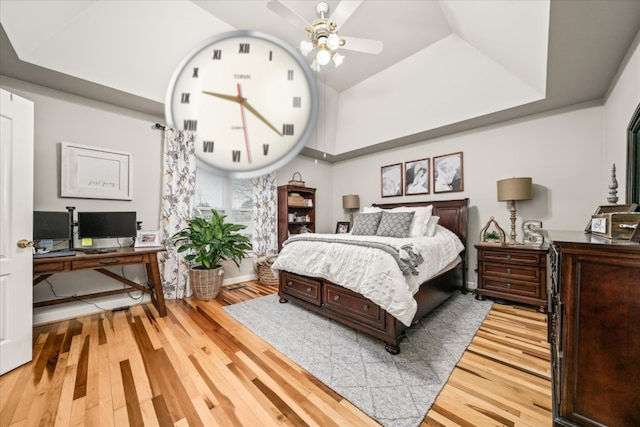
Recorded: {"hour": 9, "minute": 21, "second": 28}
